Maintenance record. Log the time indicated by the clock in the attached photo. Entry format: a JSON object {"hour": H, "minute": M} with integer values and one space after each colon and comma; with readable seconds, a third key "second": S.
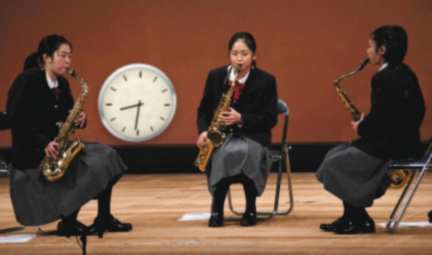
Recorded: {"hour": 8, "minute": 31}
